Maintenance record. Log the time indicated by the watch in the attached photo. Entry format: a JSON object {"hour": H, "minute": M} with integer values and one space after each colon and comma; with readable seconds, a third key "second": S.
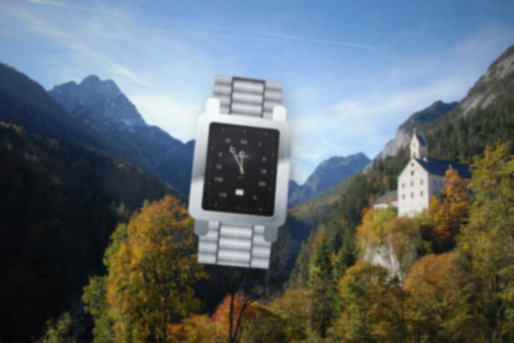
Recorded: {"hour": 11, "minute": 55}
